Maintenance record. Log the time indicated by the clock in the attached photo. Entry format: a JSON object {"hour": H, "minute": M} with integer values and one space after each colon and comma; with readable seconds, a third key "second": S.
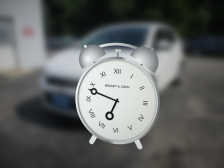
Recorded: {"hour": 6, "minute": 48}
